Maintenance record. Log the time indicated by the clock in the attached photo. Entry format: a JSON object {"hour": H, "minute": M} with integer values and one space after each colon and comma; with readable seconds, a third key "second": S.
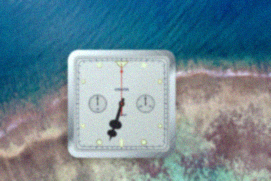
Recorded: {"hour": 6, "minute": 33}
